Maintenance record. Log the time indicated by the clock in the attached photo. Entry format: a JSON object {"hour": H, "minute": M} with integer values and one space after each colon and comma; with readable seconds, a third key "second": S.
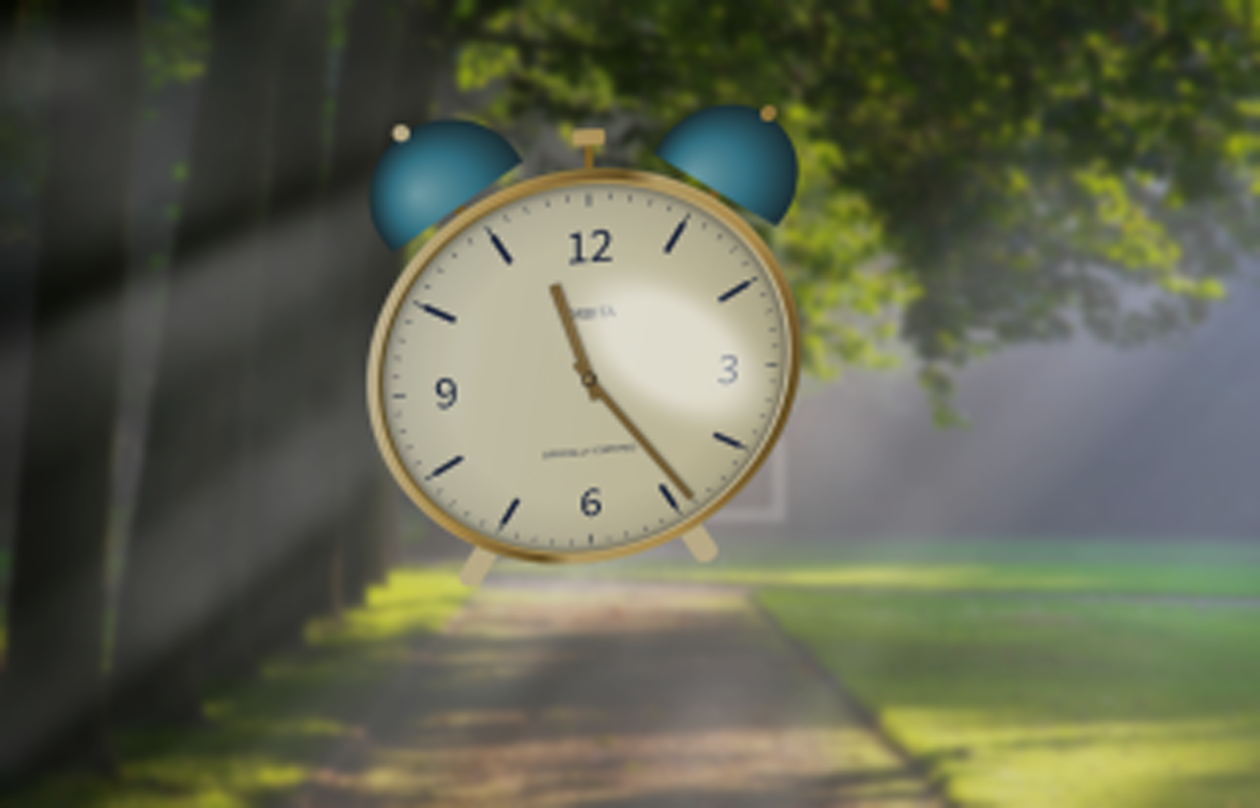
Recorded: {"hour": 11, "minute": 24}
